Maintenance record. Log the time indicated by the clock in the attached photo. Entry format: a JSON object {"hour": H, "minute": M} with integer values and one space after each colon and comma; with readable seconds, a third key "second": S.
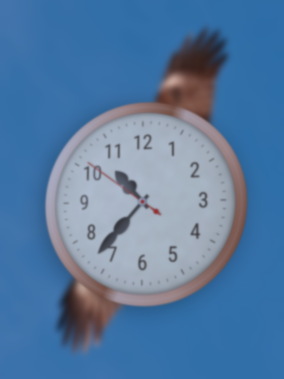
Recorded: {"hour": 10, "minute": 36, "second": 51}
